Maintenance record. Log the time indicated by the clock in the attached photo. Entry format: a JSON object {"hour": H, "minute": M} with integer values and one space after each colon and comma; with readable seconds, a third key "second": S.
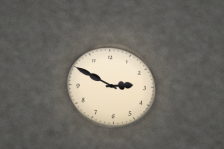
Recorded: {"hour": 2, "minute": 50}
